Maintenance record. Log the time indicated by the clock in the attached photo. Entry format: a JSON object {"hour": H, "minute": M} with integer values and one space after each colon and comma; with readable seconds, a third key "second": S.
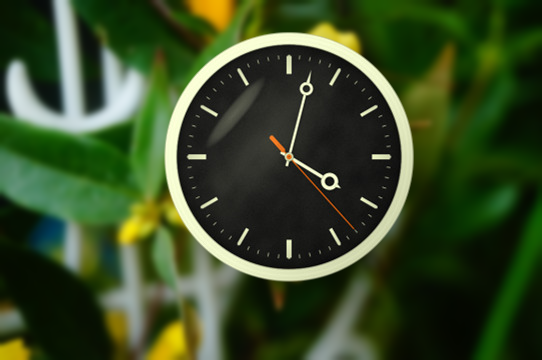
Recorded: {"hour": 4, "minute": 2, "second": 23}
